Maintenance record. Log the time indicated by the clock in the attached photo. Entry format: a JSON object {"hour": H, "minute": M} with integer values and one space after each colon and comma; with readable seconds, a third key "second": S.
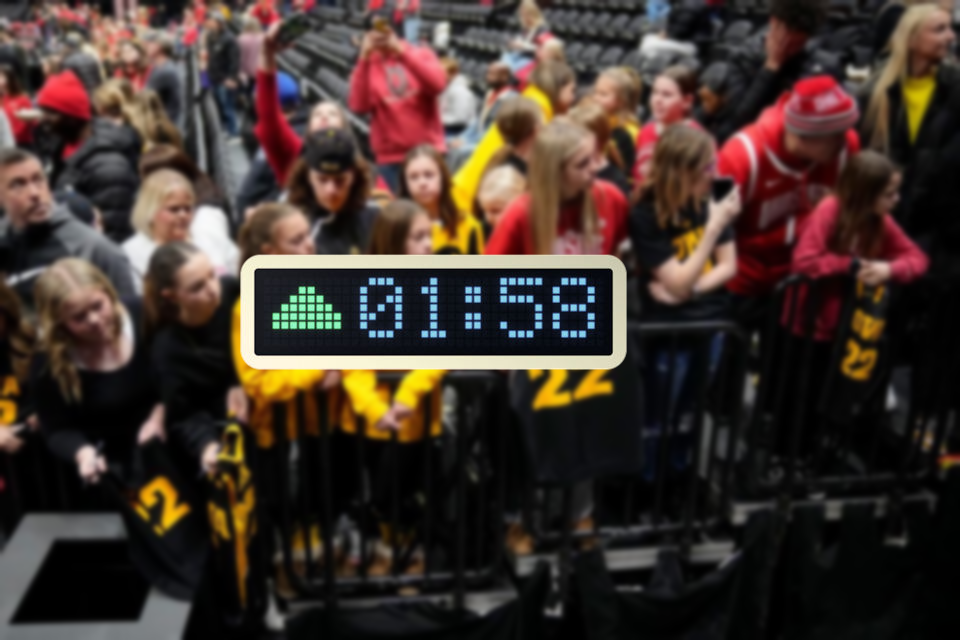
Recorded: {"hour": 1, "minute": 58}
